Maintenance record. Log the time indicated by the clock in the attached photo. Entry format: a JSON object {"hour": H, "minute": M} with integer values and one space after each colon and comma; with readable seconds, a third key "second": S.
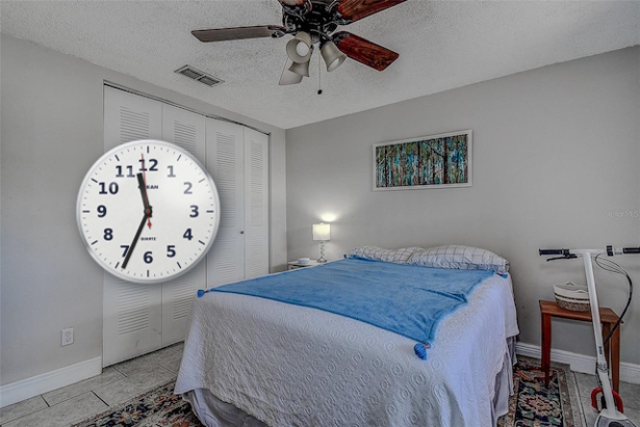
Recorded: {"hour": 11, "minute": 33, "second": 59}
